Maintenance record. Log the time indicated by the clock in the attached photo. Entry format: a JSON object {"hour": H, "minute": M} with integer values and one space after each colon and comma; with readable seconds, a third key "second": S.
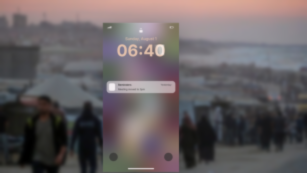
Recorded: {"hour": 6, "minute": 40}
